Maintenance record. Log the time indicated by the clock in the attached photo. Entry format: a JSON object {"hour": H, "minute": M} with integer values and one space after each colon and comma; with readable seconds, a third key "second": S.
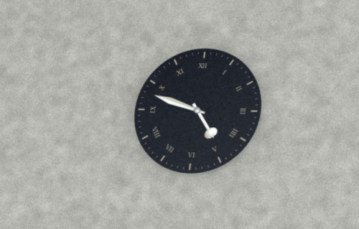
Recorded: {"hour": 4, "minute": 48}
